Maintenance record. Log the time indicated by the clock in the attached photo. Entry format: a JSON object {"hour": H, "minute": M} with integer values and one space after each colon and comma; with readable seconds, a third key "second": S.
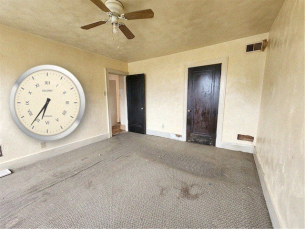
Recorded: {"hour": 6, "minute": 36}
